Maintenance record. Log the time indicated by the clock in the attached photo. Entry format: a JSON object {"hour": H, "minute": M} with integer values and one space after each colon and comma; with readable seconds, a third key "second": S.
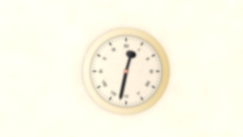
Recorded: {"hour": 12, "minute": 32}
